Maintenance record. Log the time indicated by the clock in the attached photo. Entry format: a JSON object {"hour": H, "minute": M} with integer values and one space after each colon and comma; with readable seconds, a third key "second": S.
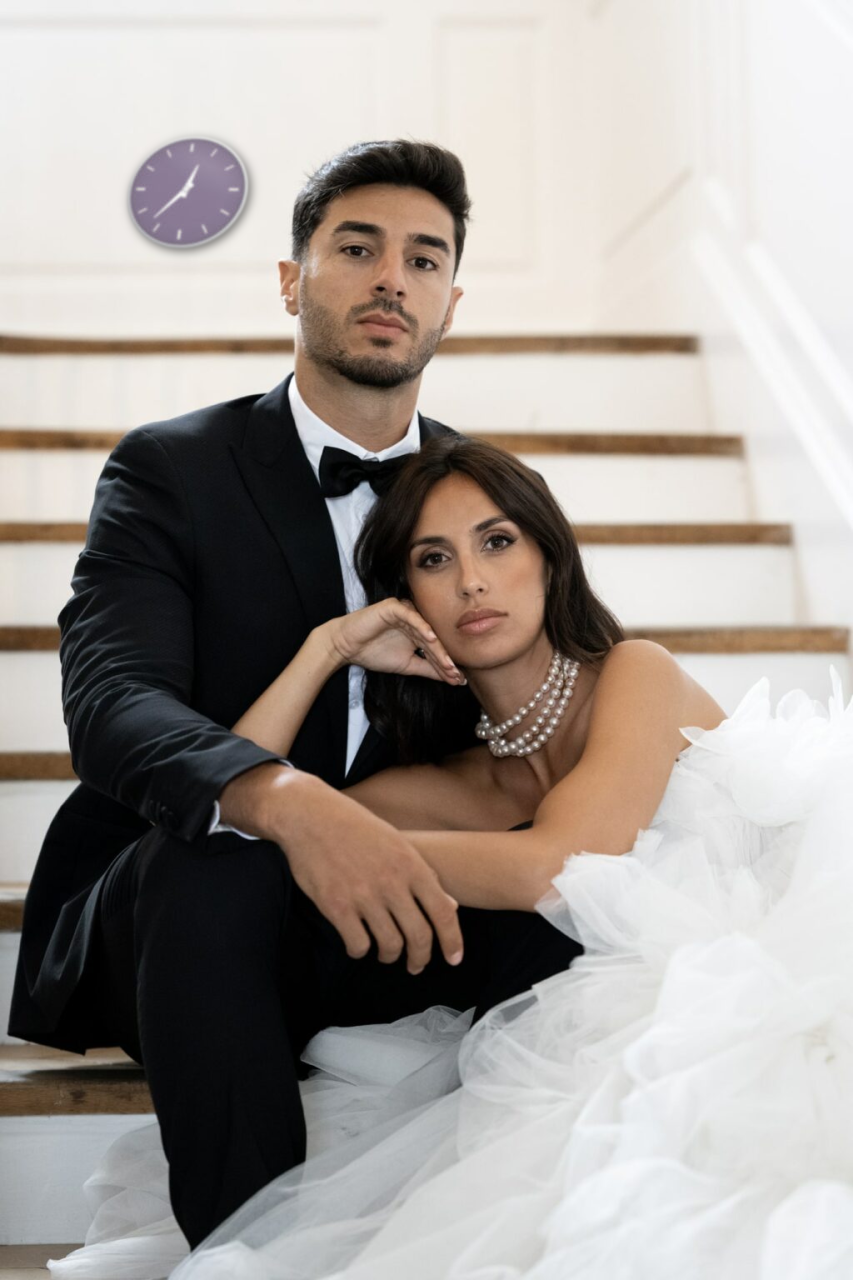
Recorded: {"hour": 12, "minute": 37}
